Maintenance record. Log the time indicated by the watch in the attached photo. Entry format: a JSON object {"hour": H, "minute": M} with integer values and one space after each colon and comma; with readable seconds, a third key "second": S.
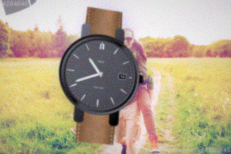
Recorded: {"hour": 10, "minute": 41}
